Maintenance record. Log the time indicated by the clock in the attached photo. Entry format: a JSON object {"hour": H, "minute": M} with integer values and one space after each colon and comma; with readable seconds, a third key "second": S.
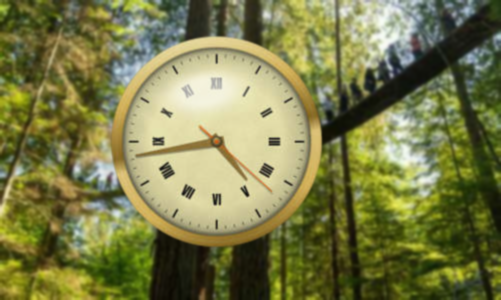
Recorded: {"hour": 4, "minute": 43, "second": 22}
